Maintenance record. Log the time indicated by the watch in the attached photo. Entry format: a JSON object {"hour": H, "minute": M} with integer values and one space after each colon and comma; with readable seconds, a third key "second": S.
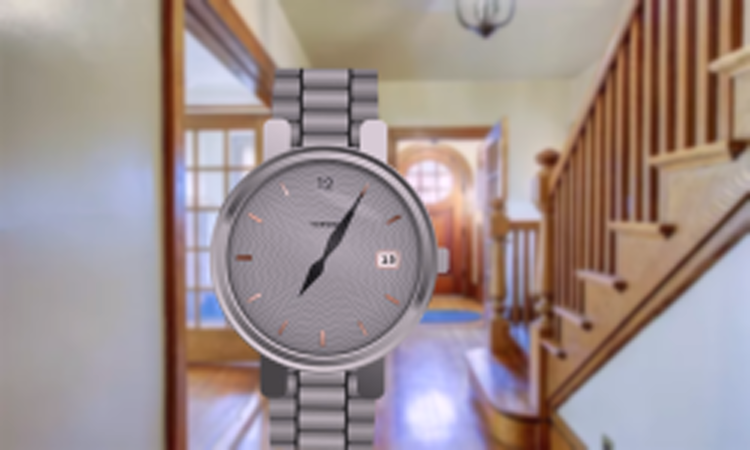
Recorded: {"hour": 7, "minute": 5}
